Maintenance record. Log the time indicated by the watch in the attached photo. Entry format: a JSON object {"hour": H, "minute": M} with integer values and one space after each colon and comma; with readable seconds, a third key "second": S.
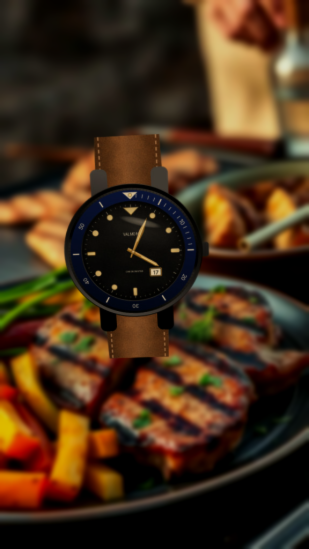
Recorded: {"hour": 4, "minute": 4}
